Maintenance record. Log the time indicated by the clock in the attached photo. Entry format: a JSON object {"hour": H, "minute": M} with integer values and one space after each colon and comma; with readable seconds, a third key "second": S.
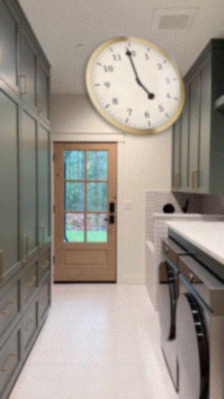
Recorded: {"hour": 4, "minute": 59}
